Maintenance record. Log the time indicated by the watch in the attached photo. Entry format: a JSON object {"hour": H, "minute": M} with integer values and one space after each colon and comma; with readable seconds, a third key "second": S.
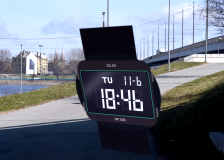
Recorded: {"hour": 18, "minute": 46}
